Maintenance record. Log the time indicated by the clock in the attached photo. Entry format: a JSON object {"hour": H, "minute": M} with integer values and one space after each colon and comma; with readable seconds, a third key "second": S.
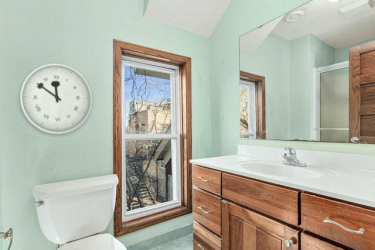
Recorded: {"hour": 11, "minute": 51}
